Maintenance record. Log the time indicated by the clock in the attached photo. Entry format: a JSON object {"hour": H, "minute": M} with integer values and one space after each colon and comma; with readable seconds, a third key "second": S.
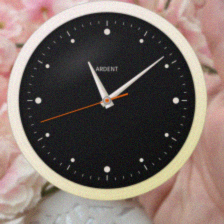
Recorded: {"hour": 11, "minute": 8, "second": 42}
